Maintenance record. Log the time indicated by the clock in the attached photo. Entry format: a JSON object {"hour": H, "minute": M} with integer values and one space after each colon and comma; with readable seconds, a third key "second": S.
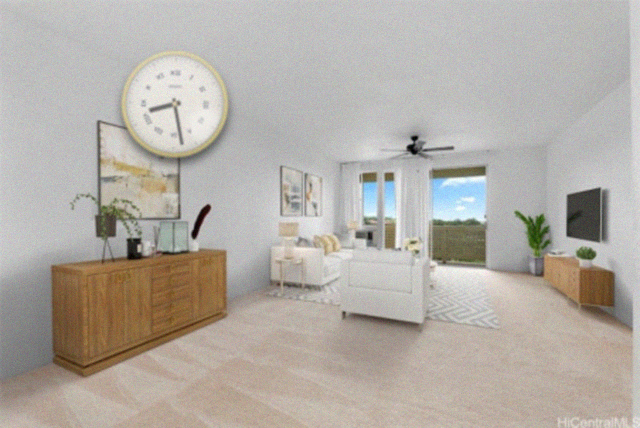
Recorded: {"hour": 8, "minute": 28}
